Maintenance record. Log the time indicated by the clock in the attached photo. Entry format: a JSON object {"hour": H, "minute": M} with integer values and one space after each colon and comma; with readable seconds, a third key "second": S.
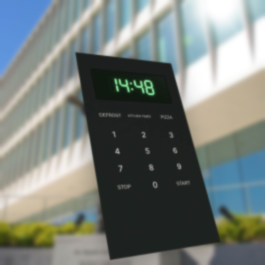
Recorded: {"hour": 14, "minute": 48}
